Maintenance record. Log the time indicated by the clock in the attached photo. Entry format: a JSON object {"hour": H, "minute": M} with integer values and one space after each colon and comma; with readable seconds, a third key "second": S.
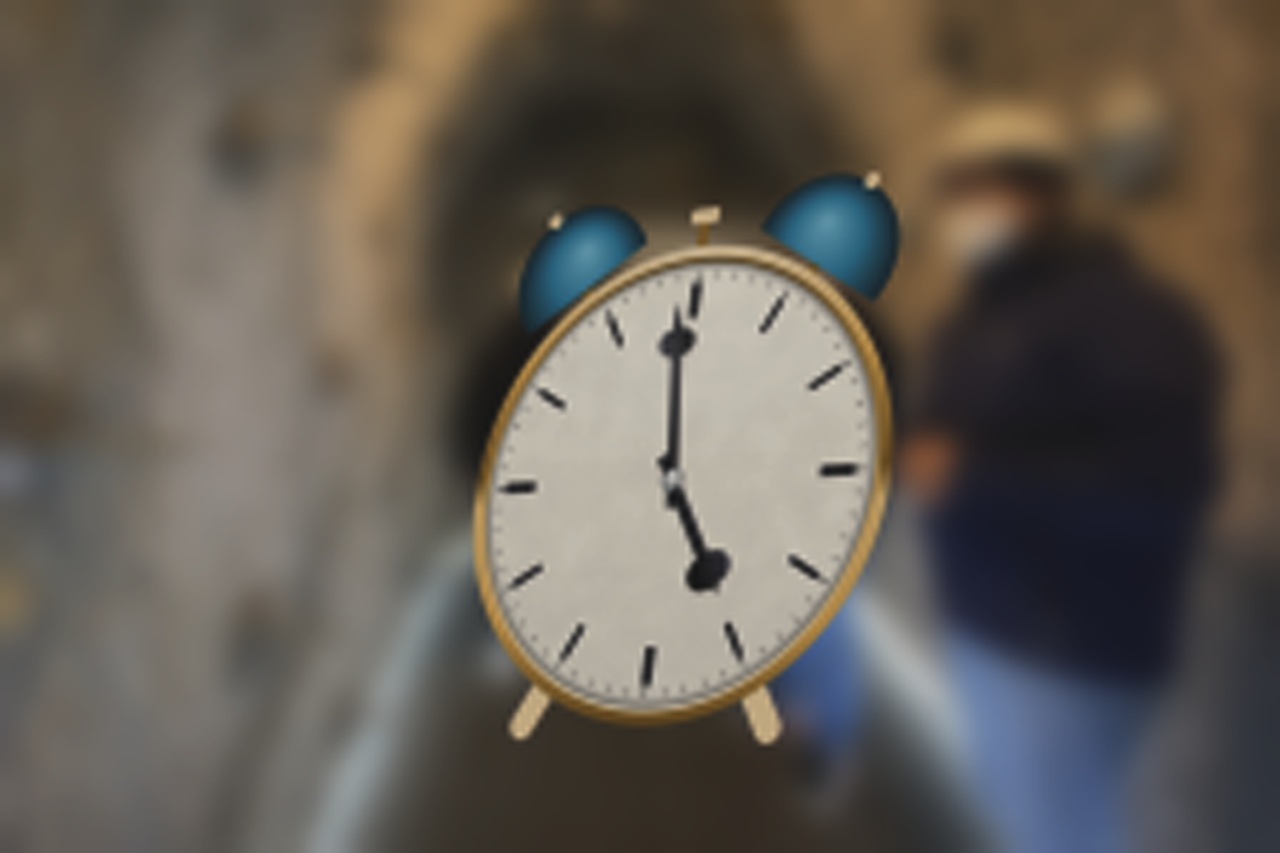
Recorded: {"hour": 4, "minute": 59}
